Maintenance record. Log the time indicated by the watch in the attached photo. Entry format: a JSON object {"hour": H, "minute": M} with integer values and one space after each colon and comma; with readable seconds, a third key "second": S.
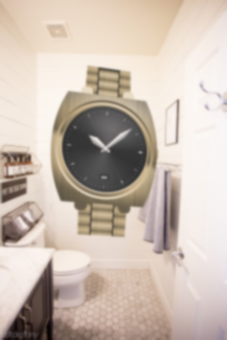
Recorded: {"hour": 10, "minute": 8}
